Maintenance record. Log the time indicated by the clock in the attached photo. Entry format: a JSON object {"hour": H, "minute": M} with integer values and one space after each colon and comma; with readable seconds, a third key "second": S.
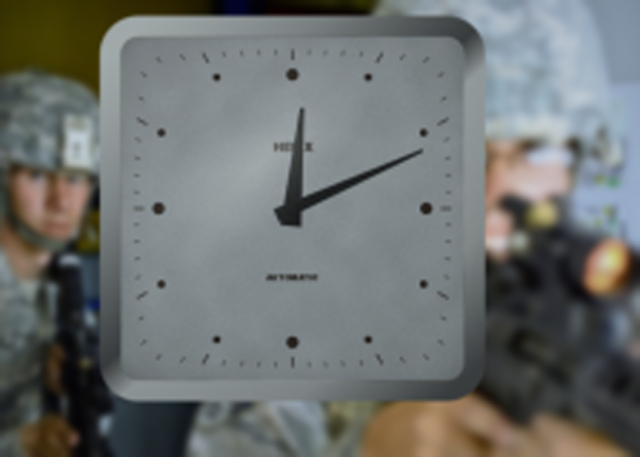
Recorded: {"hour": 12, "minute": 11}
